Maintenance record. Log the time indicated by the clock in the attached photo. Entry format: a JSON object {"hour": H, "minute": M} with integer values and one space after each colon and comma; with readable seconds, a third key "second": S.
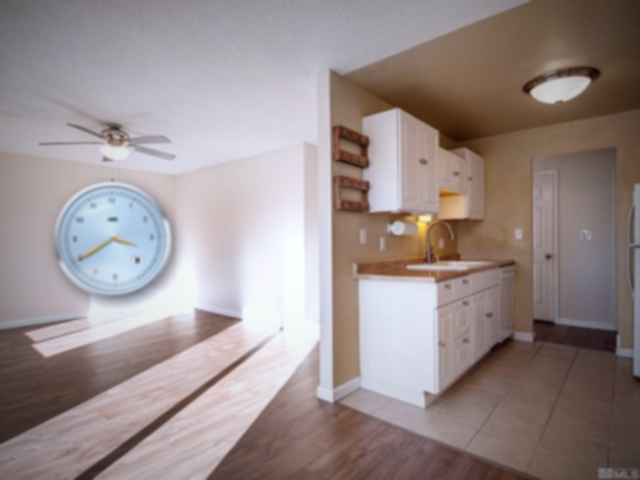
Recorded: {"hour": 3, "minute": 40}
